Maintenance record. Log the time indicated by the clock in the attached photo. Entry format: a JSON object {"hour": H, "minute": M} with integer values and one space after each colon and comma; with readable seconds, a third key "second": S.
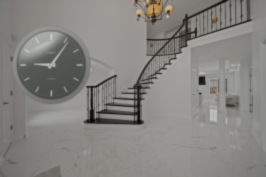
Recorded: {"hour": 9, "minute": 6}
